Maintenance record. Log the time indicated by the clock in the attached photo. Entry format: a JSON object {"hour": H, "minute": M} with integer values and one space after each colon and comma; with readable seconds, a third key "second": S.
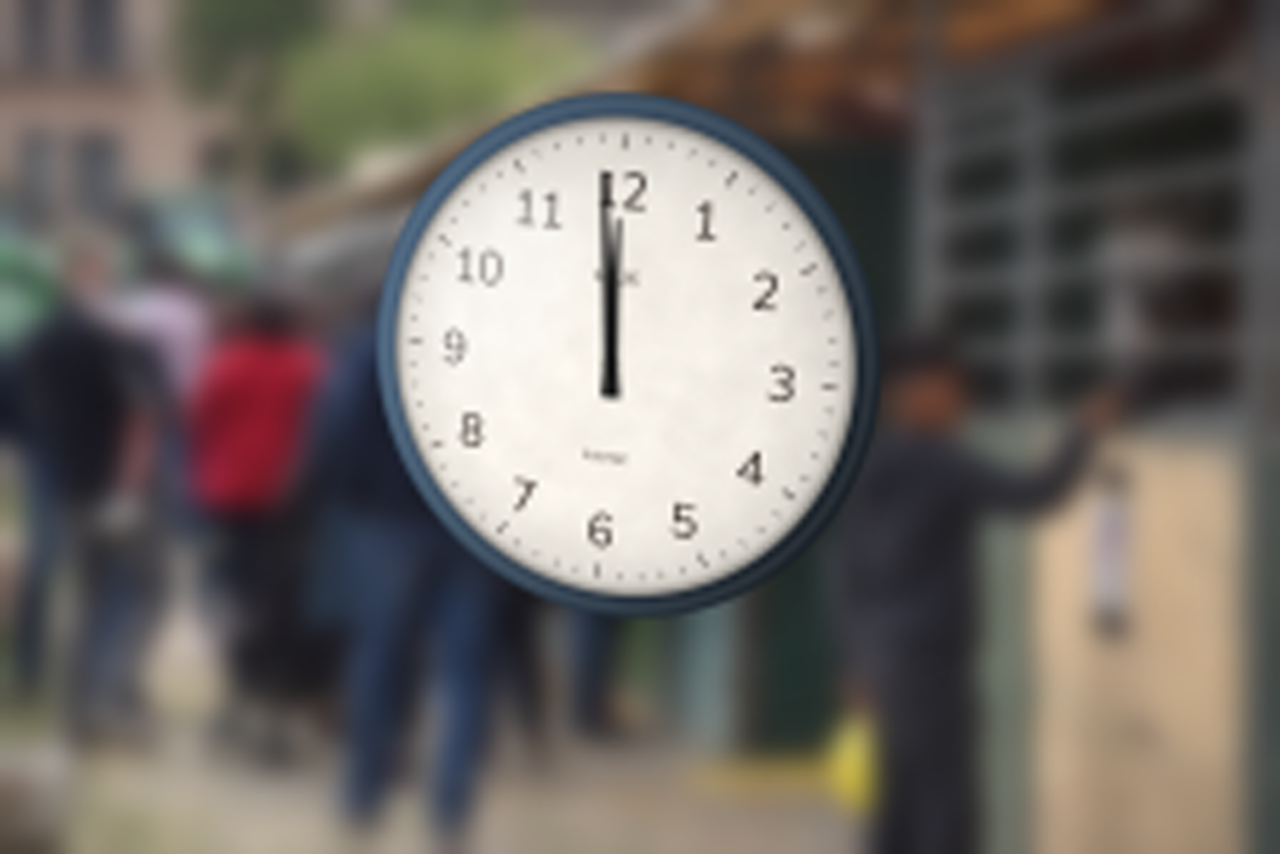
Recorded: {"hour": 11, "minute": 59}
